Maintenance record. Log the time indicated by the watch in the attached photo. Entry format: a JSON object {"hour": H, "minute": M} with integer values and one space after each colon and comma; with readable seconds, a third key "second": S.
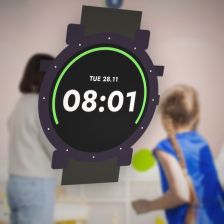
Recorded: {"hour": 8, "minute": 1}
